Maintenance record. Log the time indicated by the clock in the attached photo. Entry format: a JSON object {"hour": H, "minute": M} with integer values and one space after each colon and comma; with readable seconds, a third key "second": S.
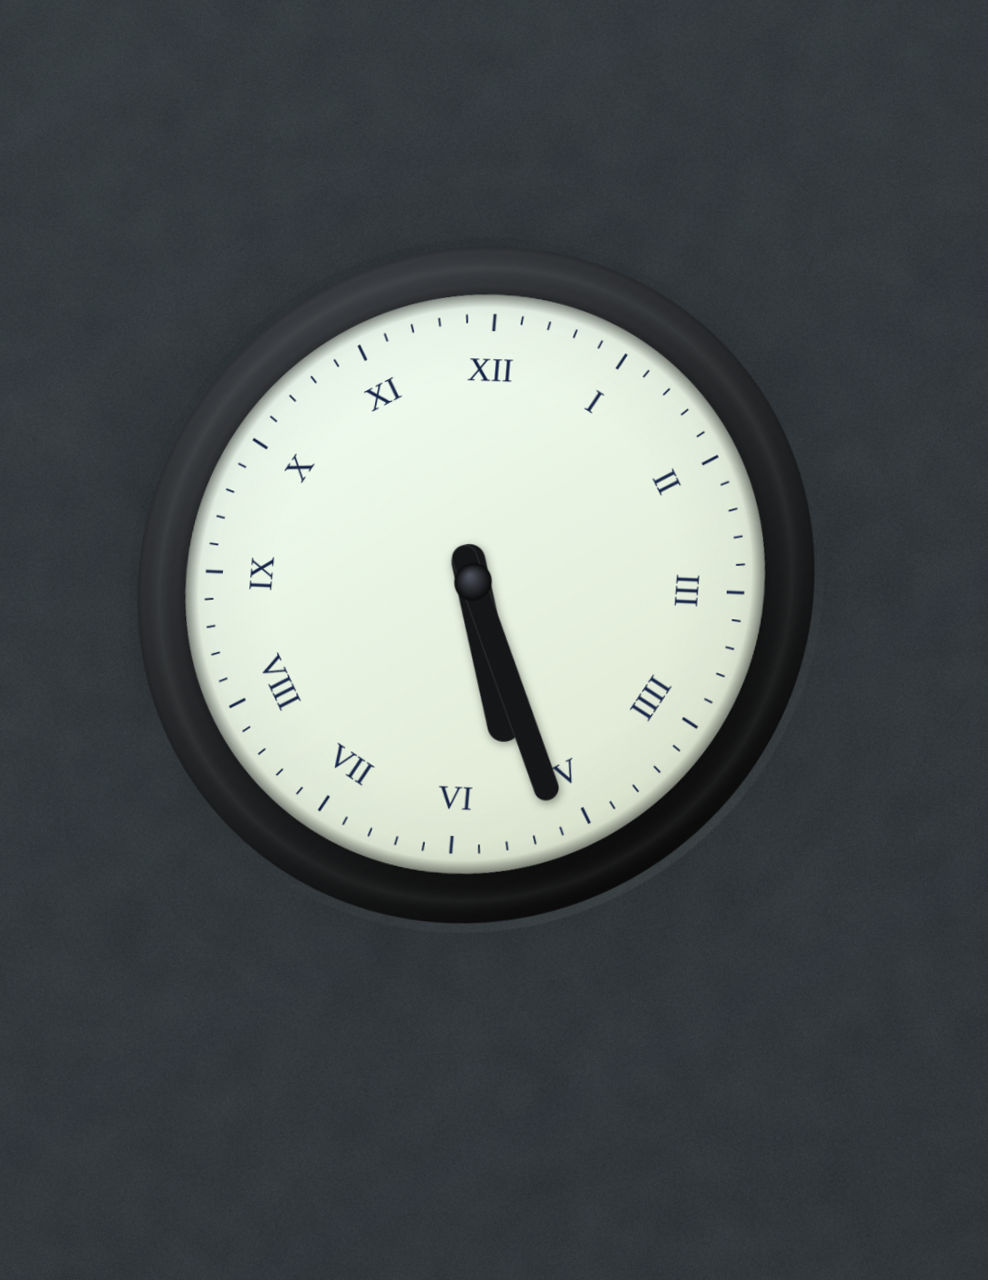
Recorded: {"hour": 5, "minute": 26}
